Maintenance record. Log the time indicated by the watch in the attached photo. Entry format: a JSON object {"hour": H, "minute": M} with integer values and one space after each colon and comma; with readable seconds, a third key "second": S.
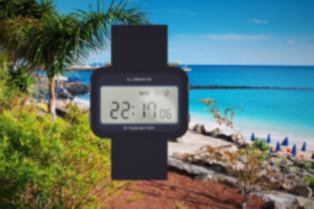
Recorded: {"hour": 22, "minute": 17, "second": 6}
